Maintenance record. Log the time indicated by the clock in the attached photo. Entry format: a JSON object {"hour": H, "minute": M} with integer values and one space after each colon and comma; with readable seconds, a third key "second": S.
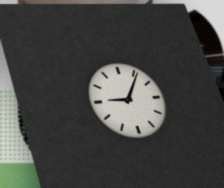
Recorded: {"hour": 9, "minute": 6}
